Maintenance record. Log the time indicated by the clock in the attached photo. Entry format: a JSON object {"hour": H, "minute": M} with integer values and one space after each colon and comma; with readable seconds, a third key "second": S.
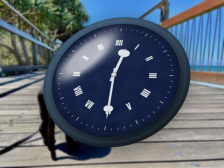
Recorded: {"hour": 12, "minute": 30}
